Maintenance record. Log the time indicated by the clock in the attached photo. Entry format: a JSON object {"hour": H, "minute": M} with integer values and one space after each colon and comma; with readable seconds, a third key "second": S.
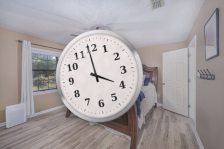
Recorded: {"hour": 3, "minute": 59}
